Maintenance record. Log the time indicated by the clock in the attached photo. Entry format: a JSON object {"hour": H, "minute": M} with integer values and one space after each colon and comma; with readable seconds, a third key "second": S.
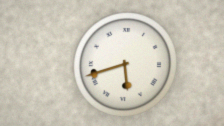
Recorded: {"hour": 5, "minute": 42}
